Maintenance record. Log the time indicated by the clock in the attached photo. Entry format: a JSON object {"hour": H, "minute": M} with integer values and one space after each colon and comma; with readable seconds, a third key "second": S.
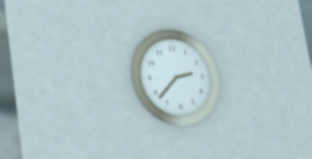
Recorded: {"hour": 2, "minute": 38}
